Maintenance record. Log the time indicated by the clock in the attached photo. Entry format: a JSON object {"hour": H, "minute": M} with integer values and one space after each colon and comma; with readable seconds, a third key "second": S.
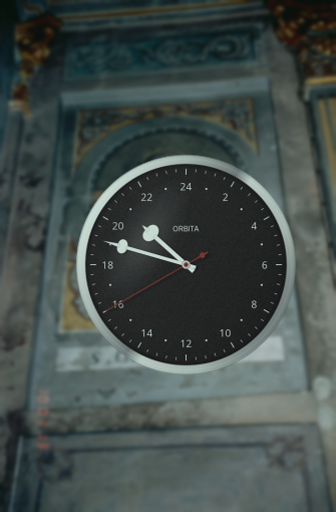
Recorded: {"hour": 20, "minute": 47, "second": 40}
